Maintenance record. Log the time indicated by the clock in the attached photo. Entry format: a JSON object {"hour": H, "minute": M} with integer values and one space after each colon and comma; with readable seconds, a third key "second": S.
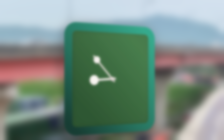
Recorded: {"hour": 8, "minute": 53}
